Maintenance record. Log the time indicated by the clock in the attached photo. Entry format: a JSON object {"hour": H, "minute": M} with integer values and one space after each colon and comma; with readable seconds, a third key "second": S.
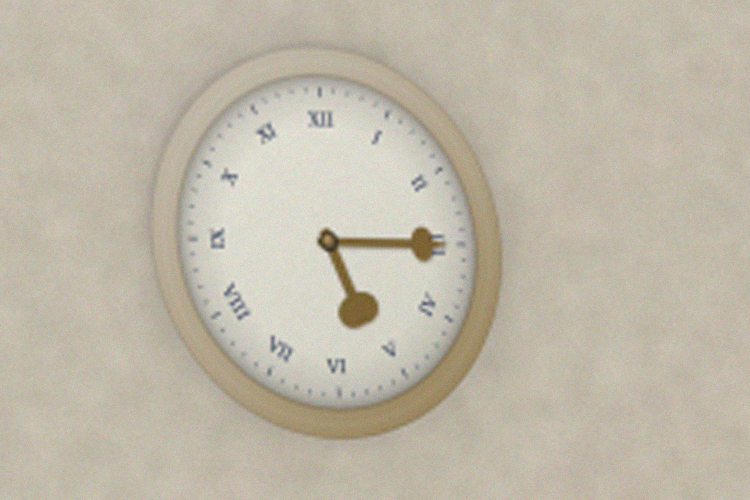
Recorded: {"hour": 5, "minute": 15}
